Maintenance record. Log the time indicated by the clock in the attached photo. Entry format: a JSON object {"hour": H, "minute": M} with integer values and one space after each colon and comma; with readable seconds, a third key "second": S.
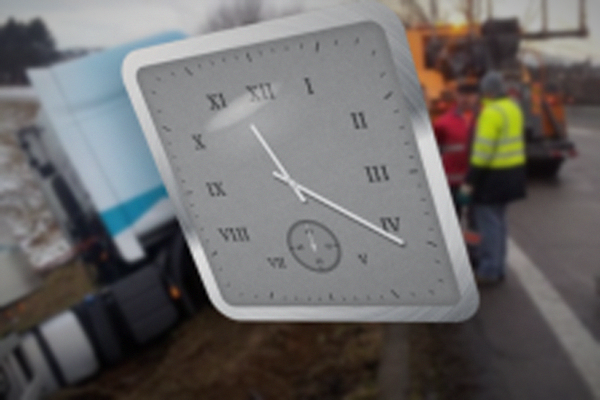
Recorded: {"hour": 11, "minute": 21}
